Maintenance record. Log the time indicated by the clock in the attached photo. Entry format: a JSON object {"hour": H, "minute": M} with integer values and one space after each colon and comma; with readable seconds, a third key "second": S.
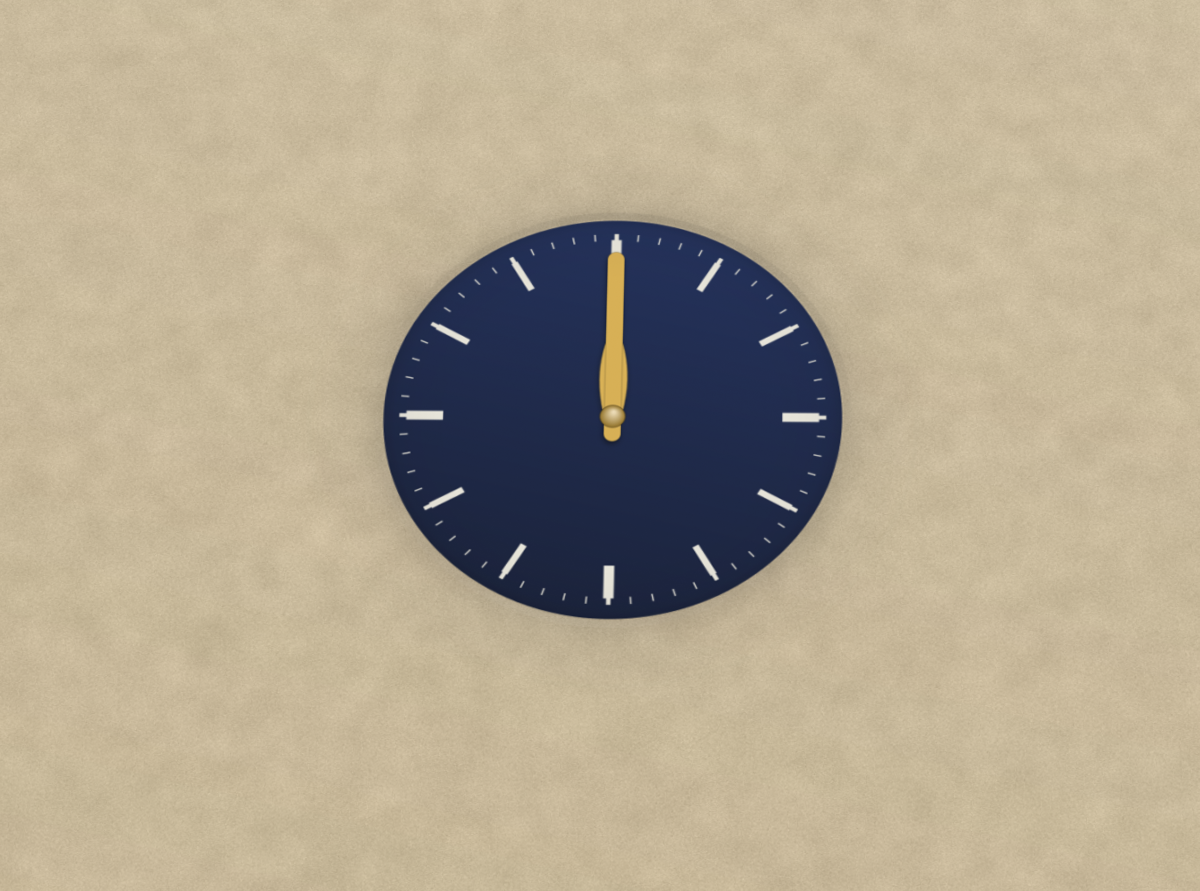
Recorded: {"hour": 12, "minute": 0}
